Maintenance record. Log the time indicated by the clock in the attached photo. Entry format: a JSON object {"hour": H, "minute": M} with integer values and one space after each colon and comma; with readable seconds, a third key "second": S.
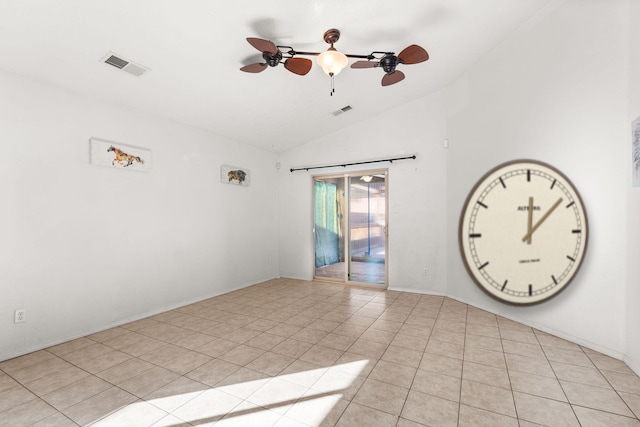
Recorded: {"hour": 12, "minute": 8}
